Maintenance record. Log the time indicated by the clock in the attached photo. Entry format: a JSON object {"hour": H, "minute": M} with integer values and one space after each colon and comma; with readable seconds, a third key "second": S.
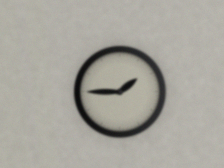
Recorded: {"hour": 1, "minute": 45}
